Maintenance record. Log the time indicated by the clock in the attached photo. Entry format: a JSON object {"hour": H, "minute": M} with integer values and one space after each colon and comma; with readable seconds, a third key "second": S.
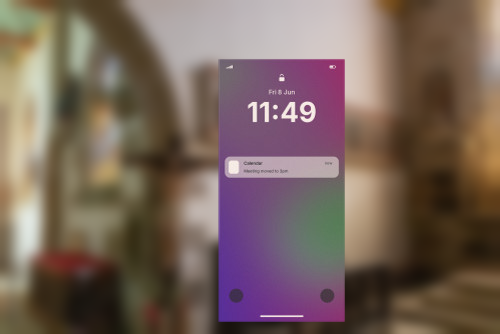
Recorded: {"hour": 11, "minute": 49}
